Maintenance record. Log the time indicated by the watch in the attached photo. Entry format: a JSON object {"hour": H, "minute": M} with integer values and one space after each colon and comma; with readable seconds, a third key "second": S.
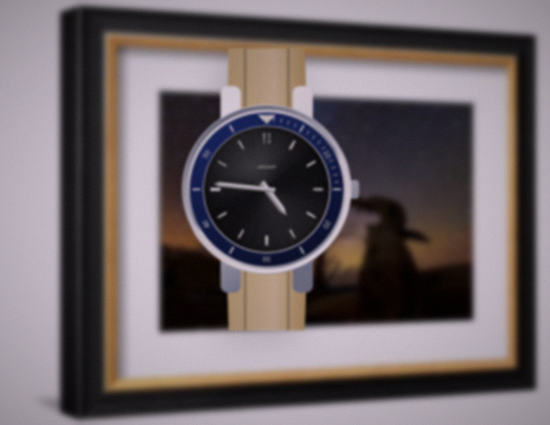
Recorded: {"hour": 4, "minute": 46}
